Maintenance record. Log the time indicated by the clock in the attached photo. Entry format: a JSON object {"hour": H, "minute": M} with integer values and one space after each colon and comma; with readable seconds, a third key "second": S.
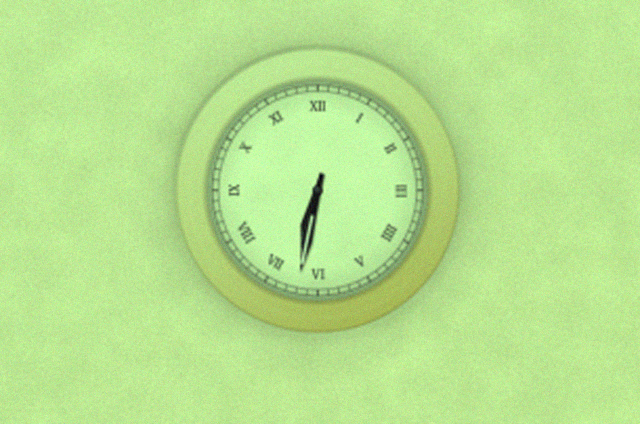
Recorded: {"hour": 6, "minute": 32}
